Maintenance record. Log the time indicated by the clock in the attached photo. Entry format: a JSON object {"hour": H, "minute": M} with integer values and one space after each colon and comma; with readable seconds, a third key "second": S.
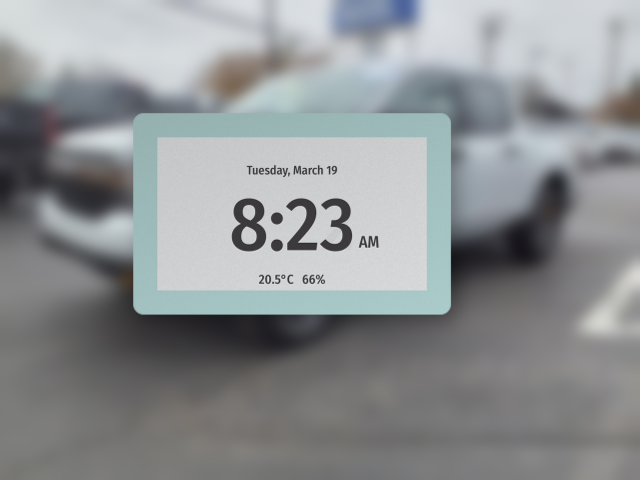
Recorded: {"hour": 8, "minute": 23}
